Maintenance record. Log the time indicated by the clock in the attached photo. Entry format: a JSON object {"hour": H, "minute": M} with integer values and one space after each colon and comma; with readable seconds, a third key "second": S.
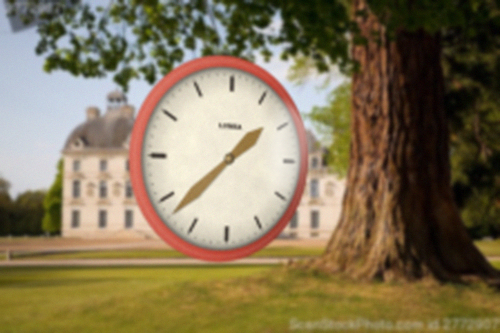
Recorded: {"hour": 1, "minute": 38}
